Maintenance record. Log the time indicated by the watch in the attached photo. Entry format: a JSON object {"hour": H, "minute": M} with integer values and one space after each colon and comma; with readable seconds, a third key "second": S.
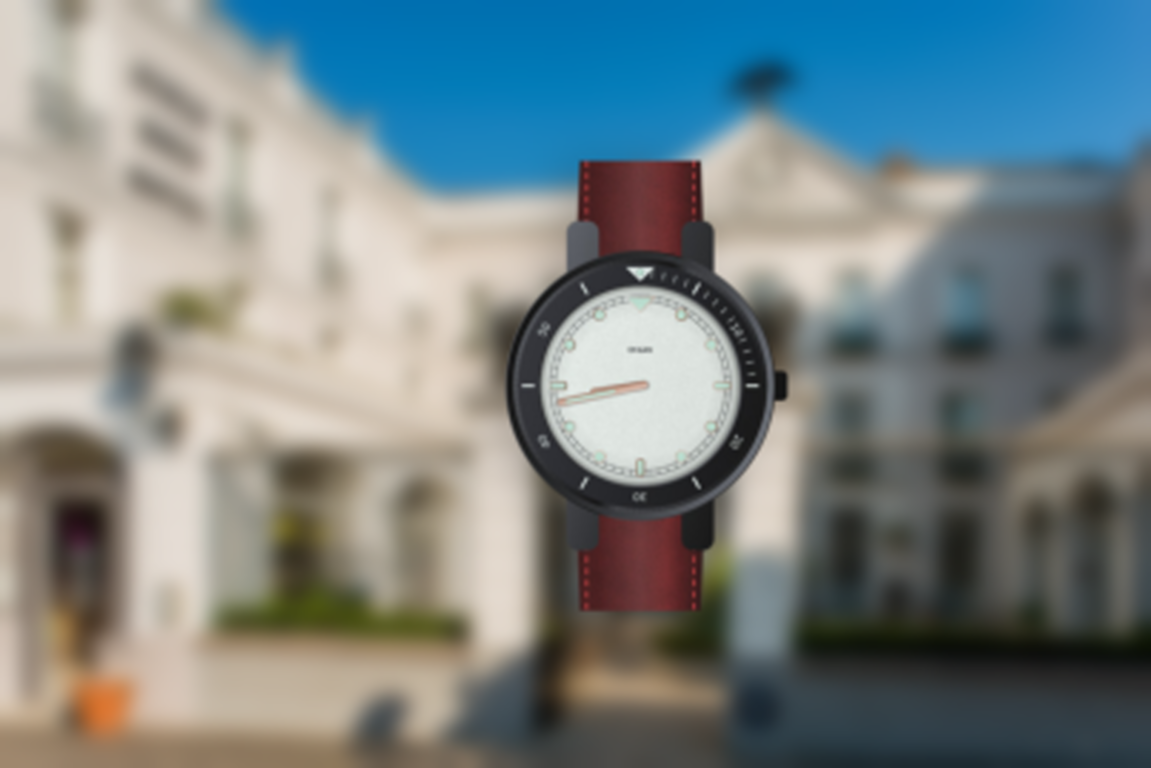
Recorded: {"hour": 8, "minute": 43}
